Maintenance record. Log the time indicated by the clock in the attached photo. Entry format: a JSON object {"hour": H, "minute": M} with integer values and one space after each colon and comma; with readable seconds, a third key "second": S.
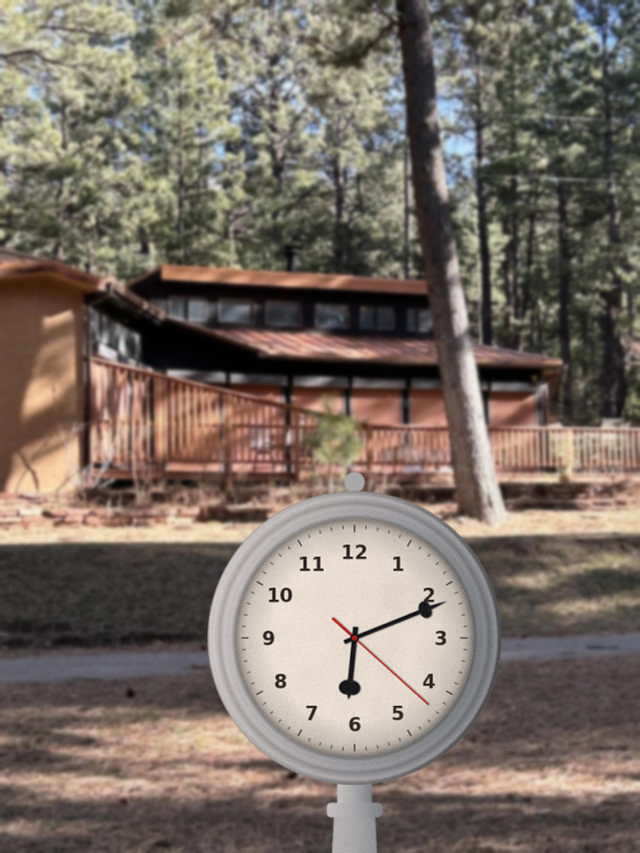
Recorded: {"hour": 6, "minute": 11, "second": 22}
